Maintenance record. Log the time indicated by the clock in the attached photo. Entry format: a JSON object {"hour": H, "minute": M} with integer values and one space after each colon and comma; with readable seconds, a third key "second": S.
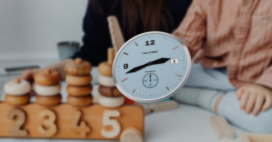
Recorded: {"hour": 2, "minute": 42}
